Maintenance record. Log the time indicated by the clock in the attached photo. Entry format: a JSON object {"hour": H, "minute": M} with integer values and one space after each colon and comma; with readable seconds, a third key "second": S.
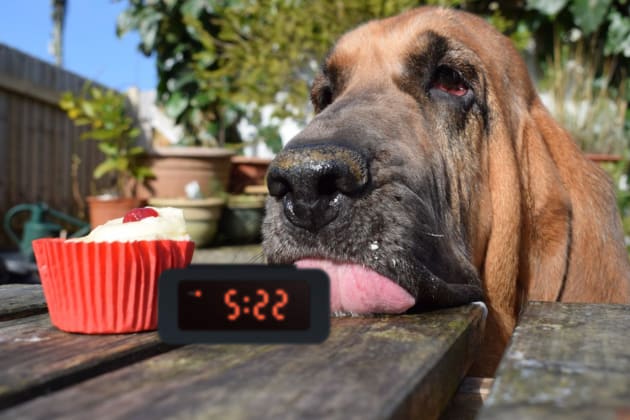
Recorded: {"hour": 5, "minute": 22}
